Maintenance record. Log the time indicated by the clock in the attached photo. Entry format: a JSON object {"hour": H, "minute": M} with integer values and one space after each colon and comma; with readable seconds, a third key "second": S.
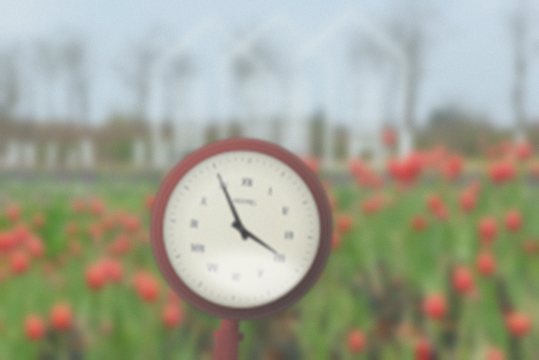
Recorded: {"hour": 3, "minute": 55}
